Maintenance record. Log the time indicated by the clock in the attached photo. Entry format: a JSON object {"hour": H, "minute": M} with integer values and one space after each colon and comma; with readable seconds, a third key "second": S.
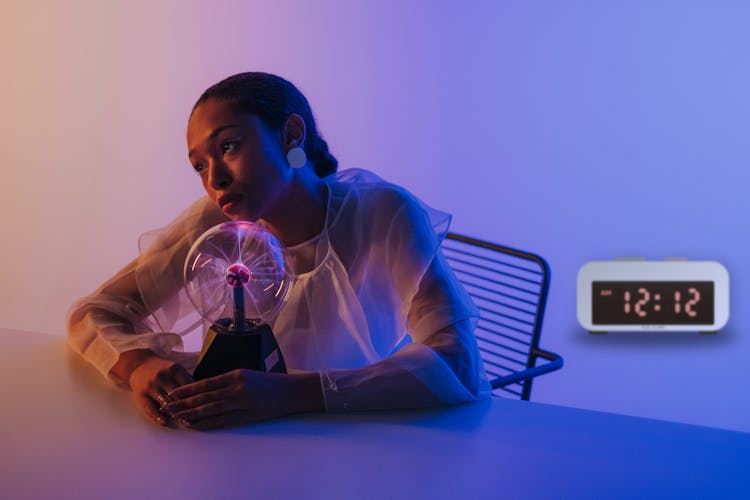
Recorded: {"hour": 12, "minute": 12}
